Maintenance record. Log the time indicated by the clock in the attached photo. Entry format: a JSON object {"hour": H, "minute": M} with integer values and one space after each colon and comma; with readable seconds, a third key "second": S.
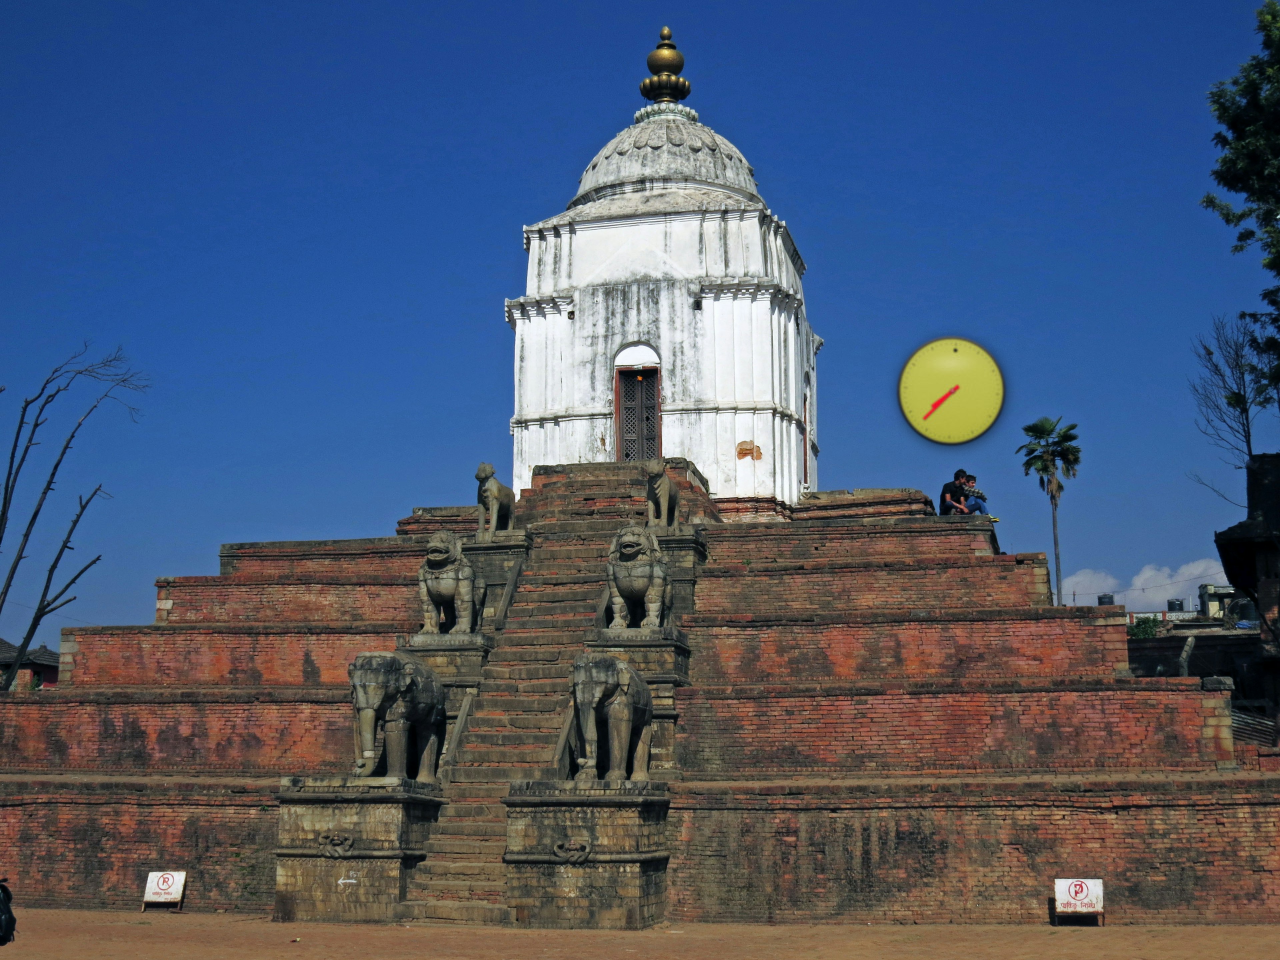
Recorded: {"hour": 7, "minute": 37}
